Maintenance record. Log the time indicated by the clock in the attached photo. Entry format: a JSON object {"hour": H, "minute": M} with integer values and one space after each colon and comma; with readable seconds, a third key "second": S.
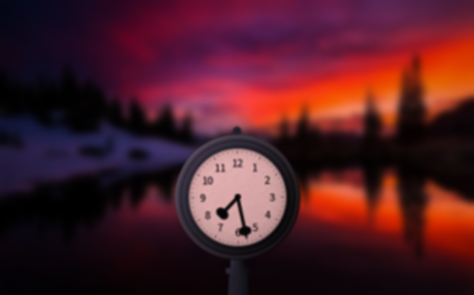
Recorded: {"hour": 7, "minute": 28}
